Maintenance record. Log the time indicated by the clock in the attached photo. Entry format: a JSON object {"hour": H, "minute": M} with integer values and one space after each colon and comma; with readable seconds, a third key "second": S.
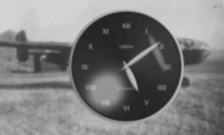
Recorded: {"hour": 5, "minute": 9}
